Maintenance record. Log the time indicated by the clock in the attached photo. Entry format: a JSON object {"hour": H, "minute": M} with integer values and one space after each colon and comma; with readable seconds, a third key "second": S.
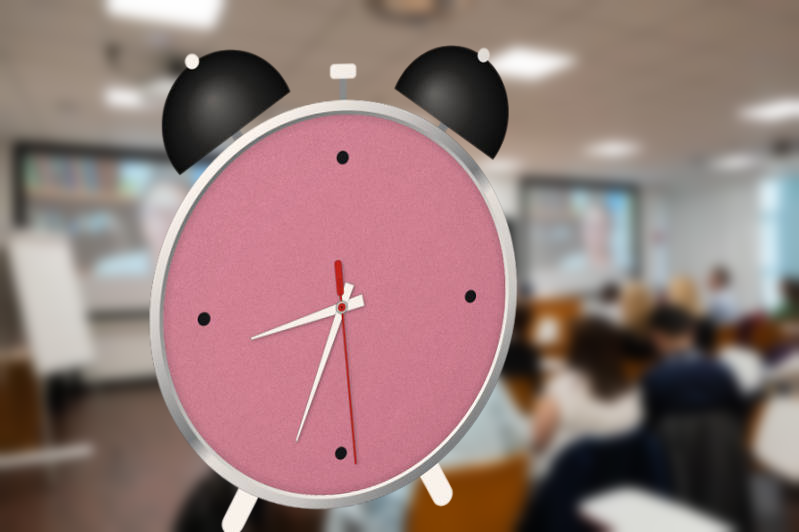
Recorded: {"hour": 8, "minute": 33, "second": 29}
